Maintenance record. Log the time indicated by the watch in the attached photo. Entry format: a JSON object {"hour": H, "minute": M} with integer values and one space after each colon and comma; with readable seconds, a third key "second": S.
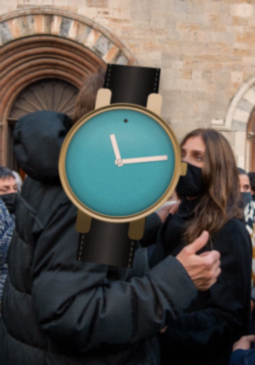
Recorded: {"hour": 11, "minute": 13}
